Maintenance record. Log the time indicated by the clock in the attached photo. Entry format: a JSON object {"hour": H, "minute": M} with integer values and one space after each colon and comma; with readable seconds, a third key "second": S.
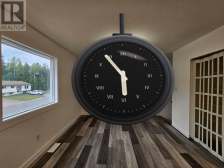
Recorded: {"hour": 5, "minute": 54}
